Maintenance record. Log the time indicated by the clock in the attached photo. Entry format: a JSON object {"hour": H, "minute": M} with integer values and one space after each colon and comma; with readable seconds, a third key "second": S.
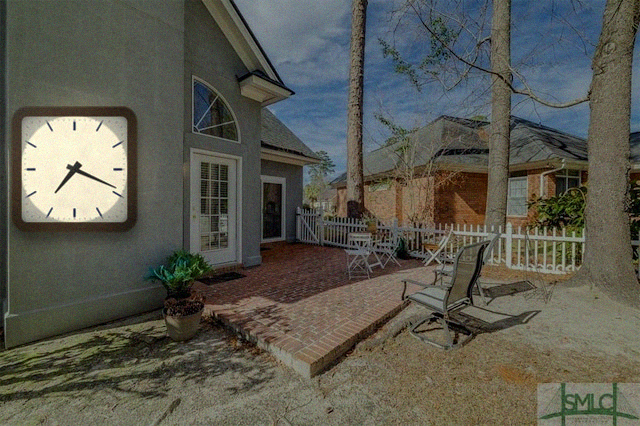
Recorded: {"hour": 7, "minute": 19}
